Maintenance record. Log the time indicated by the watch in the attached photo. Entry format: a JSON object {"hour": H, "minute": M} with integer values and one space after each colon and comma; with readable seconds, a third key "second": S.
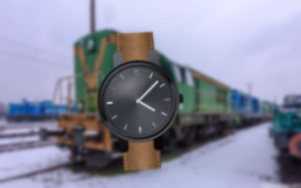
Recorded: {"hour": 4, "minute": 8}
